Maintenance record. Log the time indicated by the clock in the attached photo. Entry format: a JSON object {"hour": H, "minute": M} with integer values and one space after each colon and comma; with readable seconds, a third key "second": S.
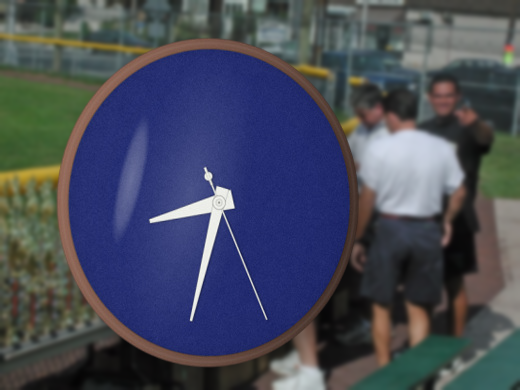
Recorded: {"hour": 8, "minute": 32, "second": 26}
